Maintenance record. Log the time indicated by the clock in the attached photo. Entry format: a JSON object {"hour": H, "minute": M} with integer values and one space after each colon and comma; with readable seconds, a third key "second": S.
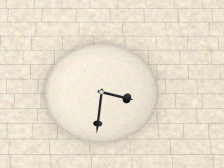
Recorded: {"hour": 3, "minute": 31}
